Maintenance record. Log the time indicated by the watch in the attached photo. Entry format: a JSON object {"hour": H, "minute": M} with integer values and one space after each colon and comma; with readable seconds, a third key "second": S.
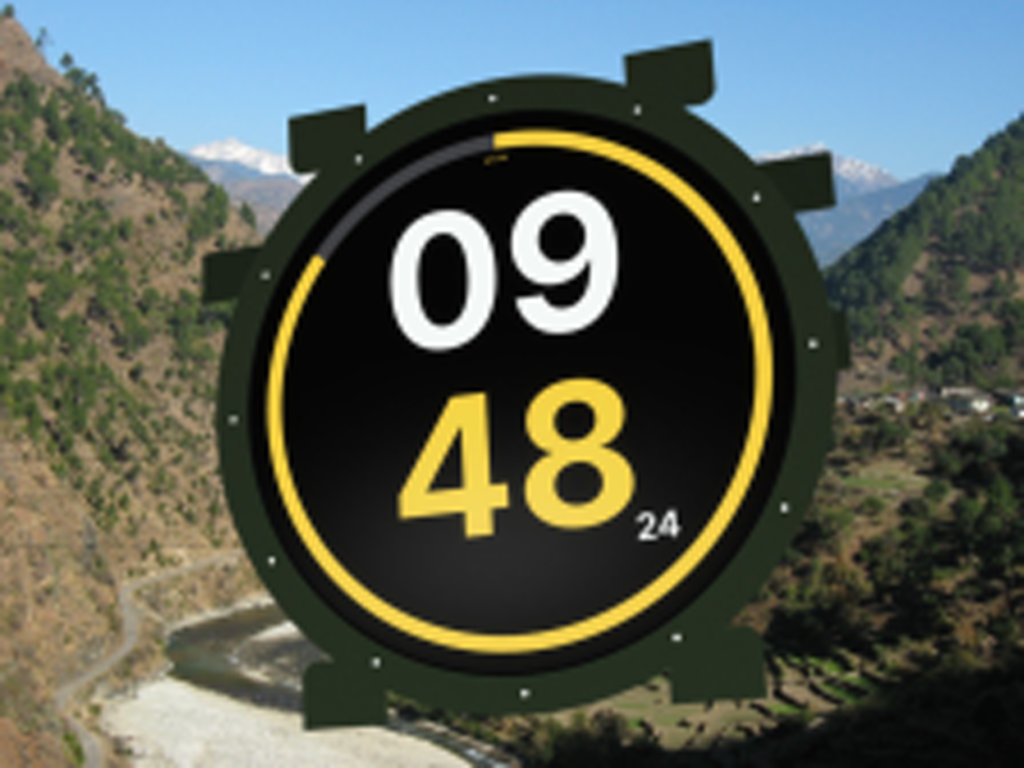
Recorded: {"hour": 9, "minute": 48, "second": 24}
